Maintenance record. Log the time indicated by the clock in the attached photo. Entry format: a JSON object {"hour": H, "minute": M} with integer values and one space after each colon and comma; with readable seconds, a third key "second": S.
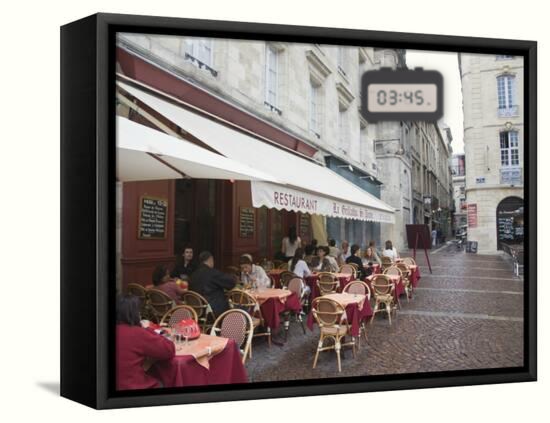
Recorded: {"hour": 3, "minute": 45}
